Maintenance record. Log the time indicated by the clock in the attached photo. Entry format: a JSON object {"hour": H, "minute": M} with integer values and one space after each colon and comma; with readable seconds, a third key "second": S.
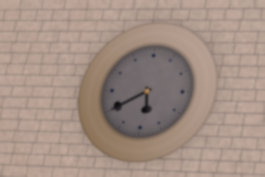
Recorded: {"hour": 5, "minute": 40}
